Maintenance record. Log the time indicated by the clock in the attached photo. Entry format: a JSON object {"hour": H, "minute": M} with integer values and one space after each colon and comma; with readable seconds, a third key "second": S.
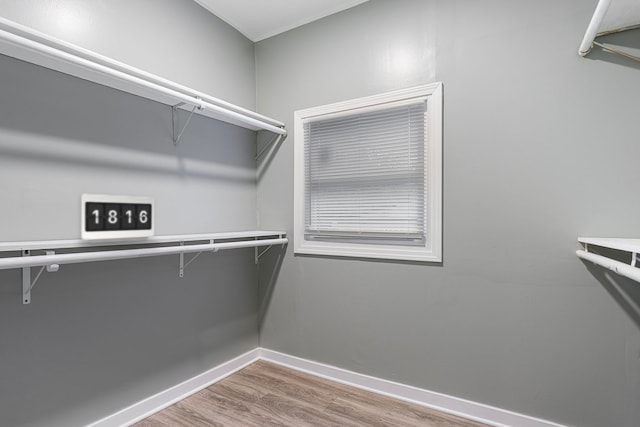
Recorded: {"hour": 18, "minute": 16}
